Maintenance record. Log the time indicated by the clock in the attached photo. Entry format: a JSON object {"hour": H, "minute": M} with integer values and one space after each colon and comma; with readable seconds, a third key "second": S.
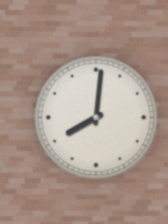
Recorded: {"hour": 8, "minute": 1}
